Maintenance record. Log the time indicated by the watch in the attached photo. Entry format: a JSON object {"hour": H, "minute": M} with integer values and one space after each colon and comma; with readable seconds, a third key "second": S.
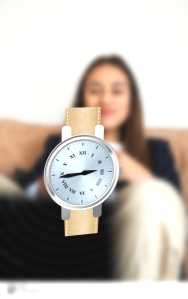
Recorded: {"hour": 2, "minute": 44}
